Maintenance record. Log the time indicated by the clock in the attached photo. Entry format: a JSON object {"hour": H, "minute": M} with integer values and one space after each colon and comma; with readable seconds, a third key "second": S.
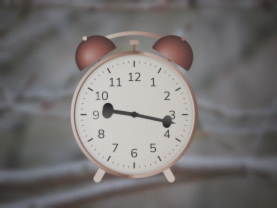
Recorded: {"hour": 9, "minute": 17}
